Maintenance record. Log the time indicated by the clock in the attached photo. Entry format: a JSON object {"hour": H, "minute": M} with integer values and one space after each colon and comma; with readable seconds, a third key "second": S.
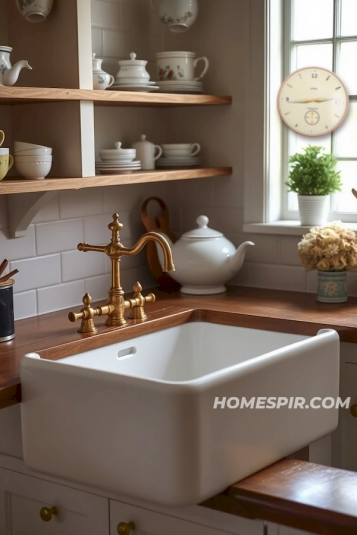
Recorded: {"hour": 2, "minute": 44}
